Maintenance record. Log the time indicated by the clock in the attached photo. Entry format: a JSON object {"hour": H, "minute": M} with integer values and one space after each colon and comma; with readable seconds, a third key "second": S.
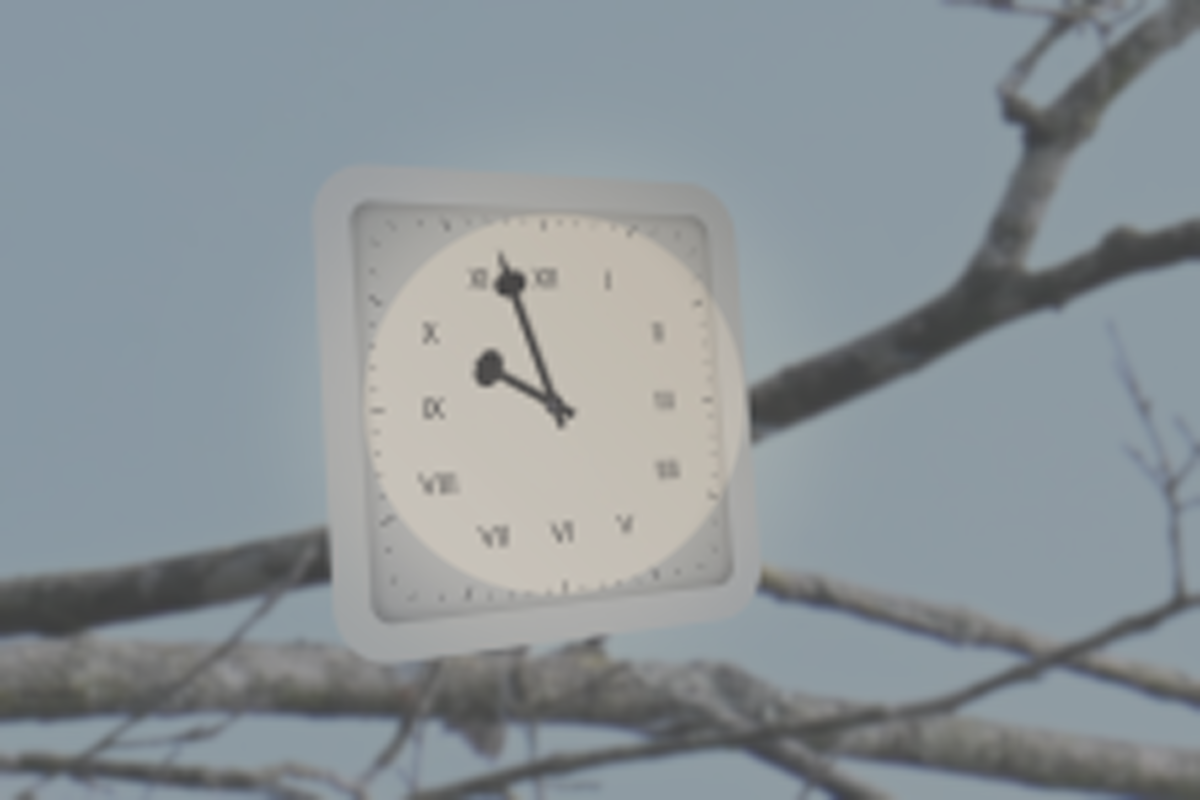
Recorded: {"hour": 9, "minute": 57}
